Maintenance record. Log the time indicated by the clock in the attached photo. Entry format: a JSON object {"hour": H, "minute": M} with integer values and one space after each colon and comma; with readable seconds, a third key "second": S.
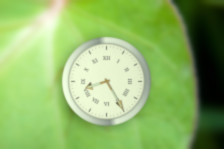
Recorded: {"hour": 8, "minute": 25}
